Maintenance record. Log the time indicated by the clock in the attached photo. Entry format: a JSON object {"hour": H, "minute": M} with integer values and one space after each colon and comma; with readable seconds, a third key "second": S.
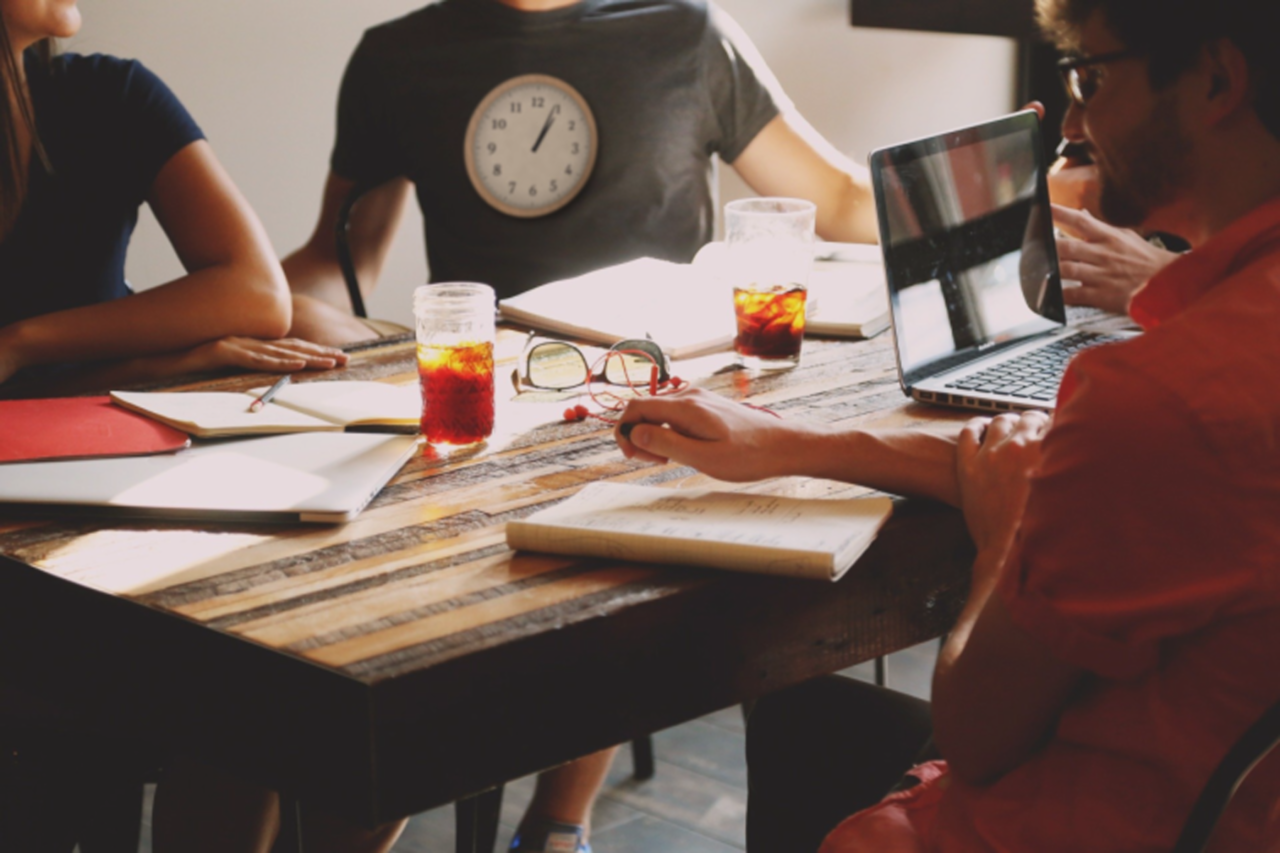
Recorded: {"hour": 1, "minute": 4}
